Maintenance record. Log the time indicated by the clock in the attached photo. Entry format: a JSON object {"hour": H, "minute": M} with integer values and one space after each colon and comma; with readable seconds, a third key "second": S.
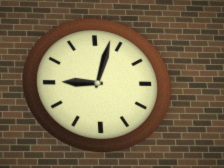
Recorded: {"hour": 9, "minute": 3}
